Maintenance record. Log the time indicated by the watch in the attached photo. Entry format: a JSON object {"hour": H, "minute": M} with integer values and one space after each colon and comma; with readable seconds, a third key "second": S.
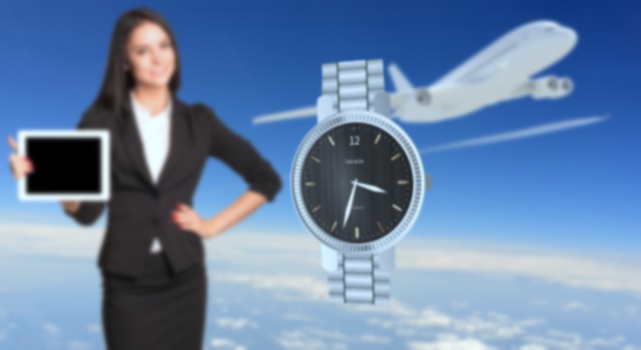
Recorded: {"hour": 3, "minute": 33}
